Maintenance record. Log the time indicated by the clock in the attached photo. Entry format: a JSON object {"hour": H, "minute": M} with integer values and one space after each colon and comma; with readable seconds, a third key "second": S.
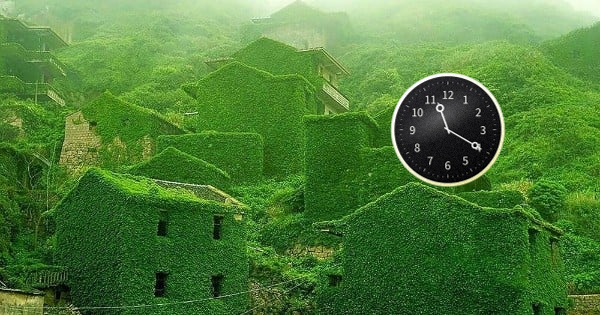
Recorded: {"hour": 11, "minute": 20}
